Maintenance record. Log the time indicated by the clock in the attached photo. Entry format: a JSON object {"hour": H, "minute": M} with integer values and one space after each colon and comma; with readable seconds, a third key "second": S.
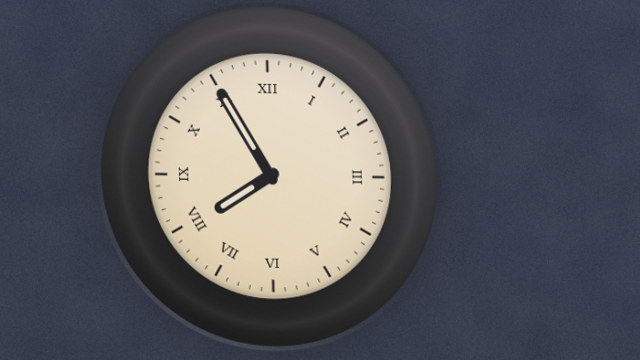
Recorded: {"hour": 7, "minute": 55}
